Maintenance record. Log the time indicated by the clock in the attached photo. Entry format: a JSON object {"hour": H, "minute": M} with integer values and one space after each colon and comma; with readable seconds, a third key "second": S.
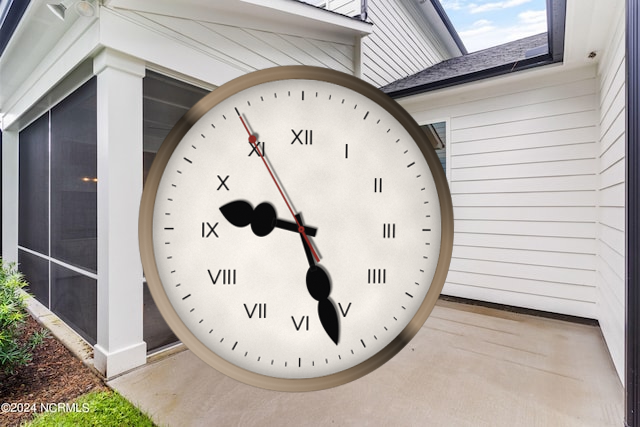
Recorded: {"hour": 9, "minute": 26, "second": 55}
